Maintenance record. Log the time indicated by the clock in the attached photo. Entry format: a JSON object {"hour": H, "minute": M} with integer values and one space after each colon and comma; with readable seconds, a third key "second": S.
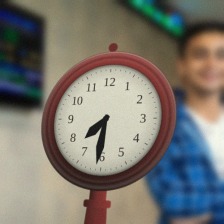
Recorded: {"hour": 7, "minute": 31}
